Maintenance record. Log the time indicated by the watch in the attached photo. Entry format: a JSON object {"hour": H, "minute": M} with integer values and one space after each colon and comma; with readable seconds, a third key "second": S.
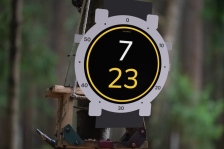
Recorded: {"hour": 7, "minute": 23}
